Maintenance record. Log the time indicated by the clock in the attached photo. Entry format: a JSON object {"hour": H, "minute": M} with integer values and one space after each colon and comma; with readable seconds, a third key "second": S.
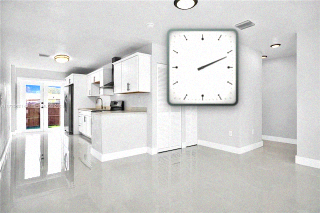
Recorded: {"hour": 2, "minute": 11}
